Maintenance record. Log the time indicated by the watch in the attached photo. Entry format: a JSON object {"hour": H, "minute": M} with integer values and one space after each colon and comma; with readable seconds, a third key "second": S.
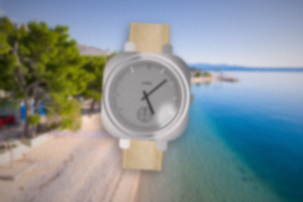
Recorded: {"hour": 5, "minute": 8}
